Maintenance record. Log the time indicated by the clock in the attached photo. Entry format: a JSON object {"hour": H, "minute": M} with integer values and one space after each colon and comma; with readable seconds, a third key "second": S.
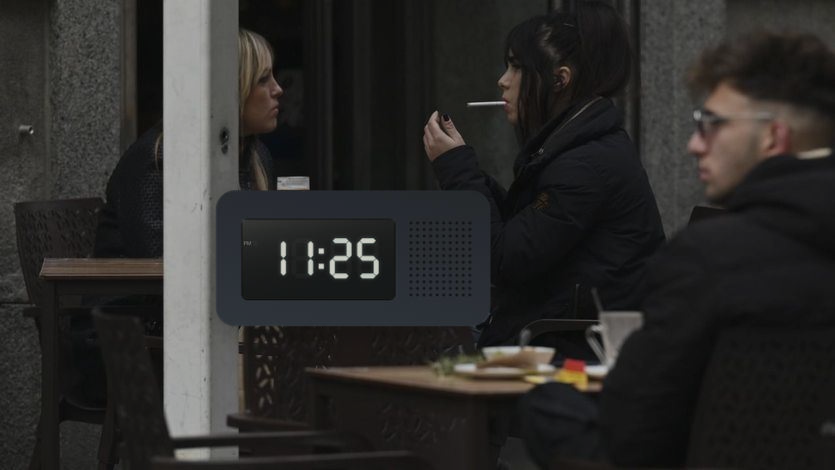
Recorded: {"hour": 11, "minute": 25}
